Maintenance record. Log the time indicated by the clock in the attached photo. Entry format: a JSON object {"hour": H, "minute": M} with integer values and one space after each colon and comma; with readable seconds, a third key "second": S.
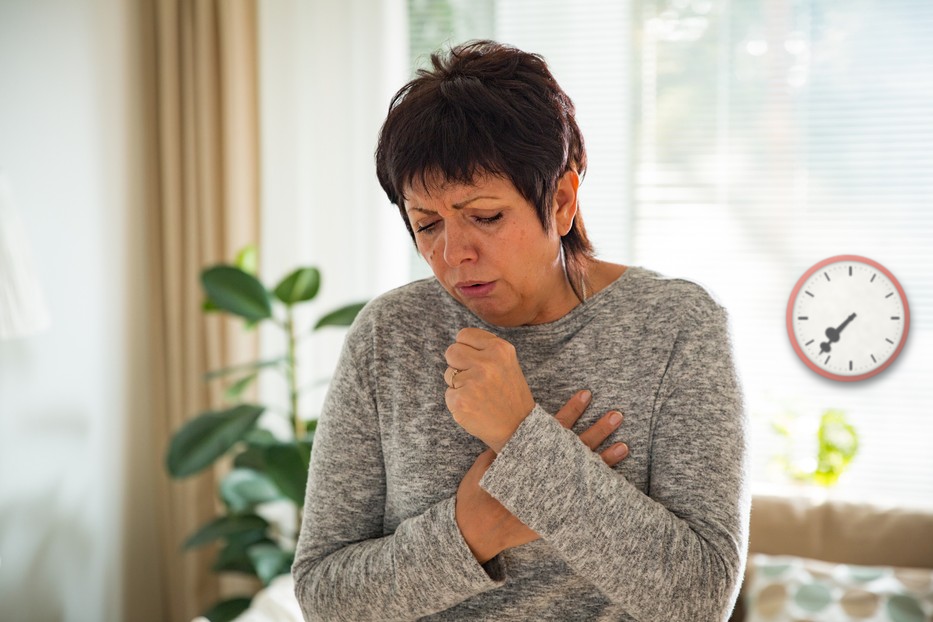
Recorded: {"hour": 7, "minute": 37}
